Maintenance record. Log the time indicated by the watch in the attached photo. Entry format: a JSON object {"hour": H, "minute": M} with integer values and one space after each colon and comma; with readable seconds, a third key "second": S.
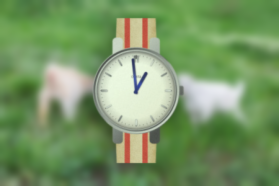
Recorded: {"hour": 12, "minute": 59}
